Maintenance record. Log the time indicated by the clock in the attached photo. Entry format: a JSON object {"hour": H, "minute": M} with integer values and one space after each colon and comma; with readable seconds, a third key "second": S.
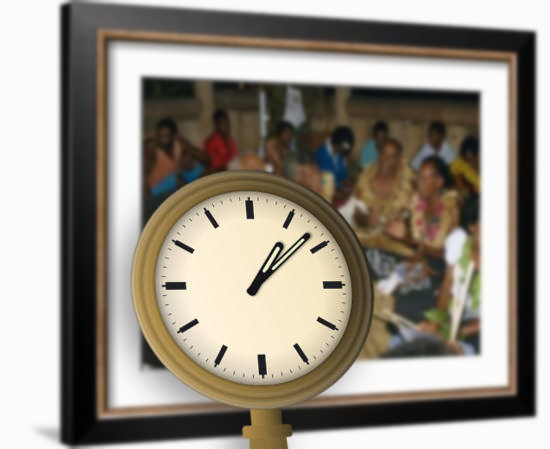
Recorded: {"hour": 1, "minute": 8}
